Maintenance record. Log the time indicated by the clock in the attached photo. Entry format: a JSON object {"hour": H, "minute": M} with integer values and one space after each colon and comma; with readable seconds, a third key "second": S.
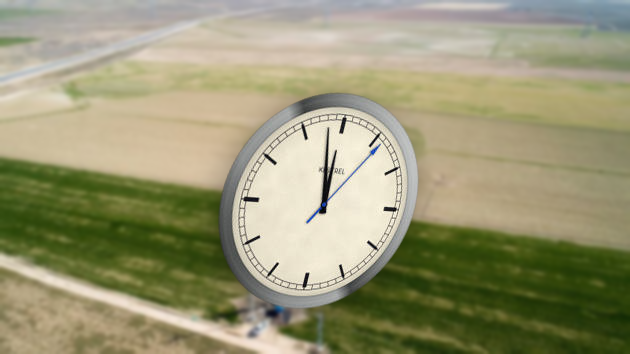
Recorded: {"hour": 11, "minute": 58, "second": 6}
